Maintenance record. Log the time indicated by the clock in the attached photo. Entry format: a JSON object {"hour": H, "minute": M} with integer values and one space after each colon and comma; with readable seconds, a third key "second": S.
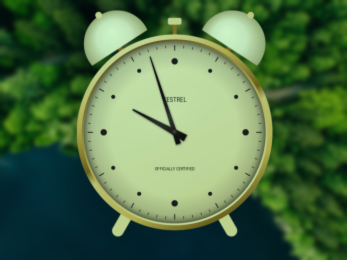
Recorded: {"hour": 9, "minute": 57}
